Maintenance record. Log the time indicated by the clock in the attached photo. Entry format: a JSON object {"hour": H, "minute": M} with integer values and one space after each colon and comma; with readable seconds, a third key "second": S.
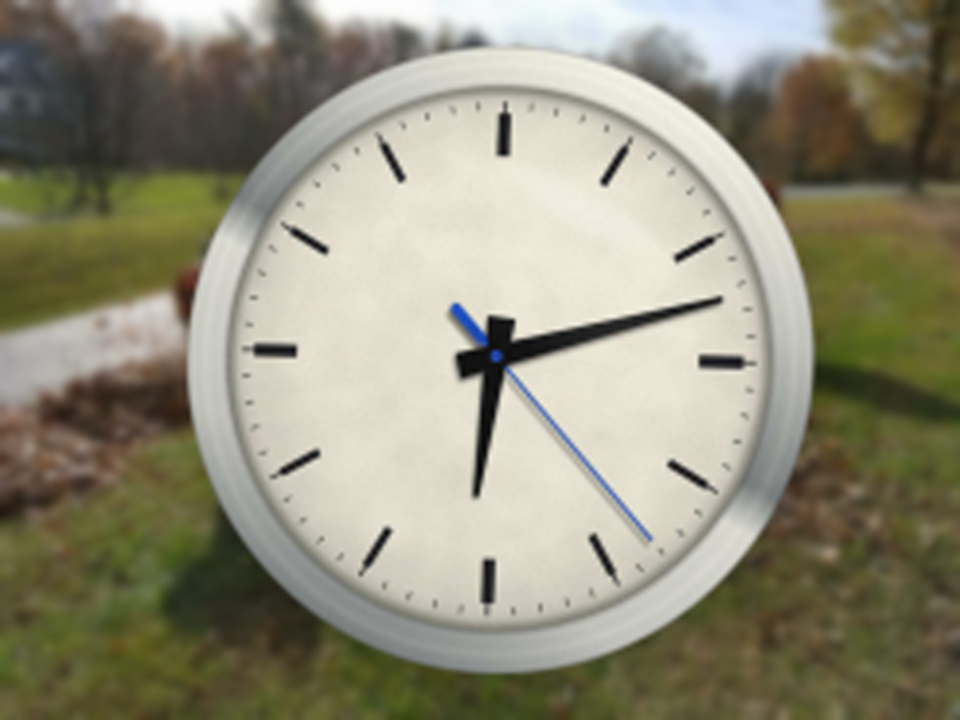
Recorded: {"hour": 6, "minute": 12, "second": 23}
